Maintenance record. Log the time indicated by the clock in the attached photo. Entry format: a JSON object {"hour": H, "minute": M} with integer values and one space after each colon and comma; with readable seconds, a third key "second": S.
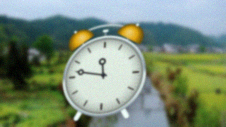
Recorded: {"hour": 11, "minute": 47}
